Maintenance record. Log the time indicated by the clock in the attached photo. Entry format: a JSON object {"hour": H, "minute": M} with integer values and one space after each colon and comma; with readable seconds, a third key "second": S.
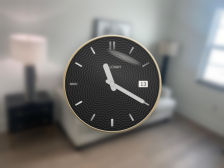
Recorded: {"hour": 11, "minute": 20}
